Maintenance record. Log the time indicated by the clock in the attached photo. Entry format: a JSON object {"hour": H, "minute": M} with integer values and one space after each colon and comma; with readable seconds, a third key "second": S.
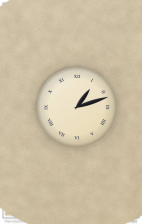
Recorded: {"hour": 1, "minute": 12}
